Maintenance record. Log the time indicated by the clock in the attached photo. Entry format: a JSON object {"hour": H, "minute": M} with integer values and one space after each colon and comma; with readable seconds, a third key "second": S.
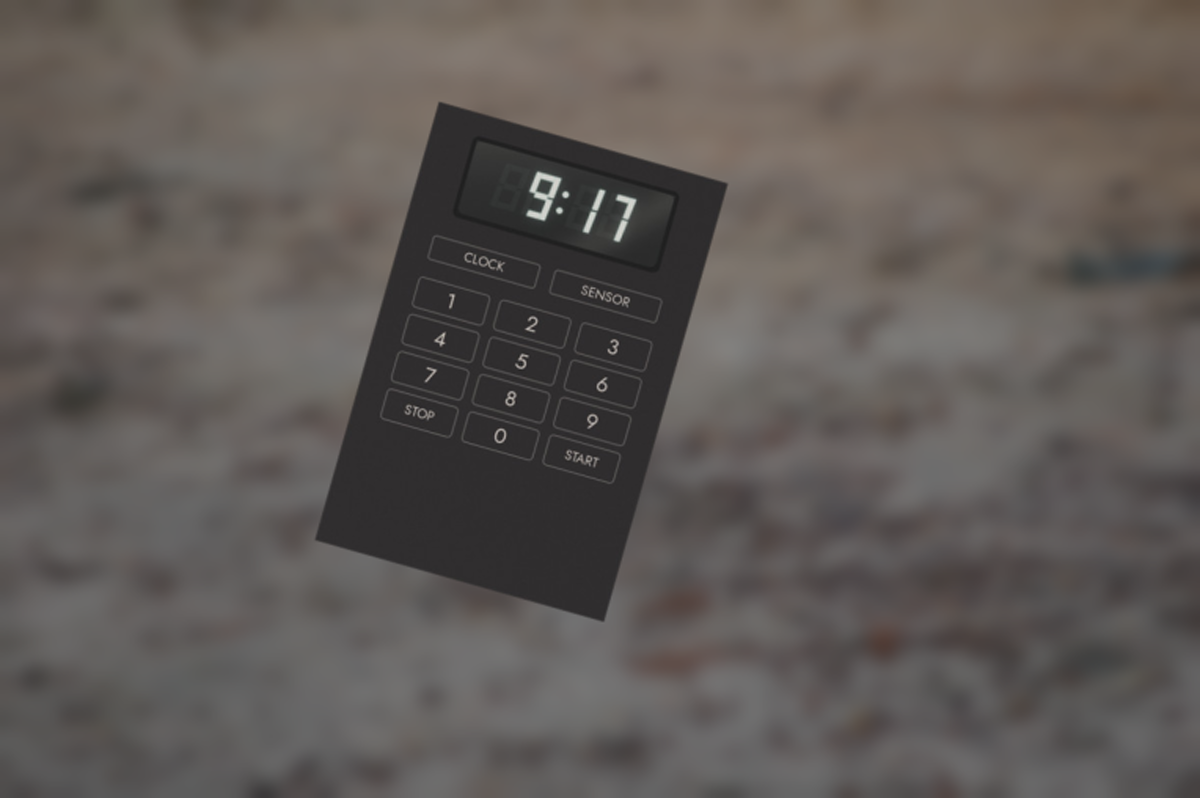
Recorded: {"hour": 9, "minute": 17}
